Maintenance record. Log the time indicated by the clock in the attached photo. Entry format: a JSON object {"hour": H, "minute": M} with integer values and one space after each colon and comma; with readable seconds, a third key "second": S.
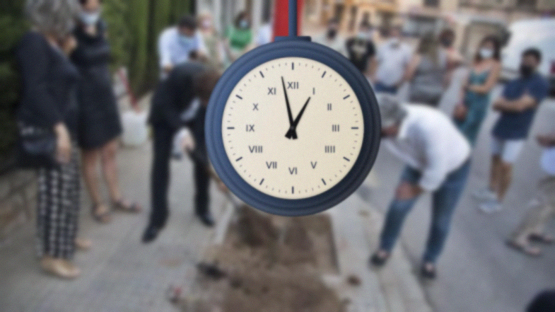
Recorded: {"hour": 12, "minute": 58}
